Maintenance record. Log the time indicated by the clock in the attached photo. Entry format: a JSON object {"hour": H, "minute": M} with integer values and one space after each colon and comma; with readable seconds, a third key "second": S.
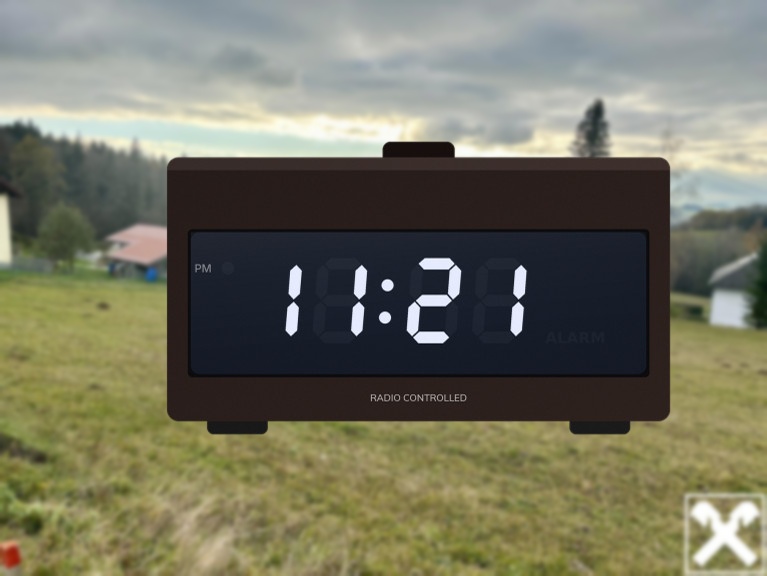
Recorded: {"hour": 11, "minute": 21}
